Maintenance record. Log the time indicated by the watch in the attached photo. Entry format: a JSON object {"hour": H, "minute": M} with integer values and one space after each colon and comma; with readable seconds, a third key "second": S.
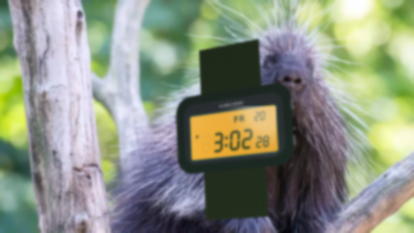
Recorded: {"hour": 3, "minute": 2}
